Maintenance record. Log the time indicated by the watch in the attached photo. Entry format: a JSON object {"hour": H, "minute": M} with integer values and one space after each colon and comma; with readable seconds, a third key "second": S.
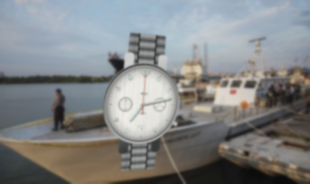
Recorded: {"hour": 7, "minute": 13}
